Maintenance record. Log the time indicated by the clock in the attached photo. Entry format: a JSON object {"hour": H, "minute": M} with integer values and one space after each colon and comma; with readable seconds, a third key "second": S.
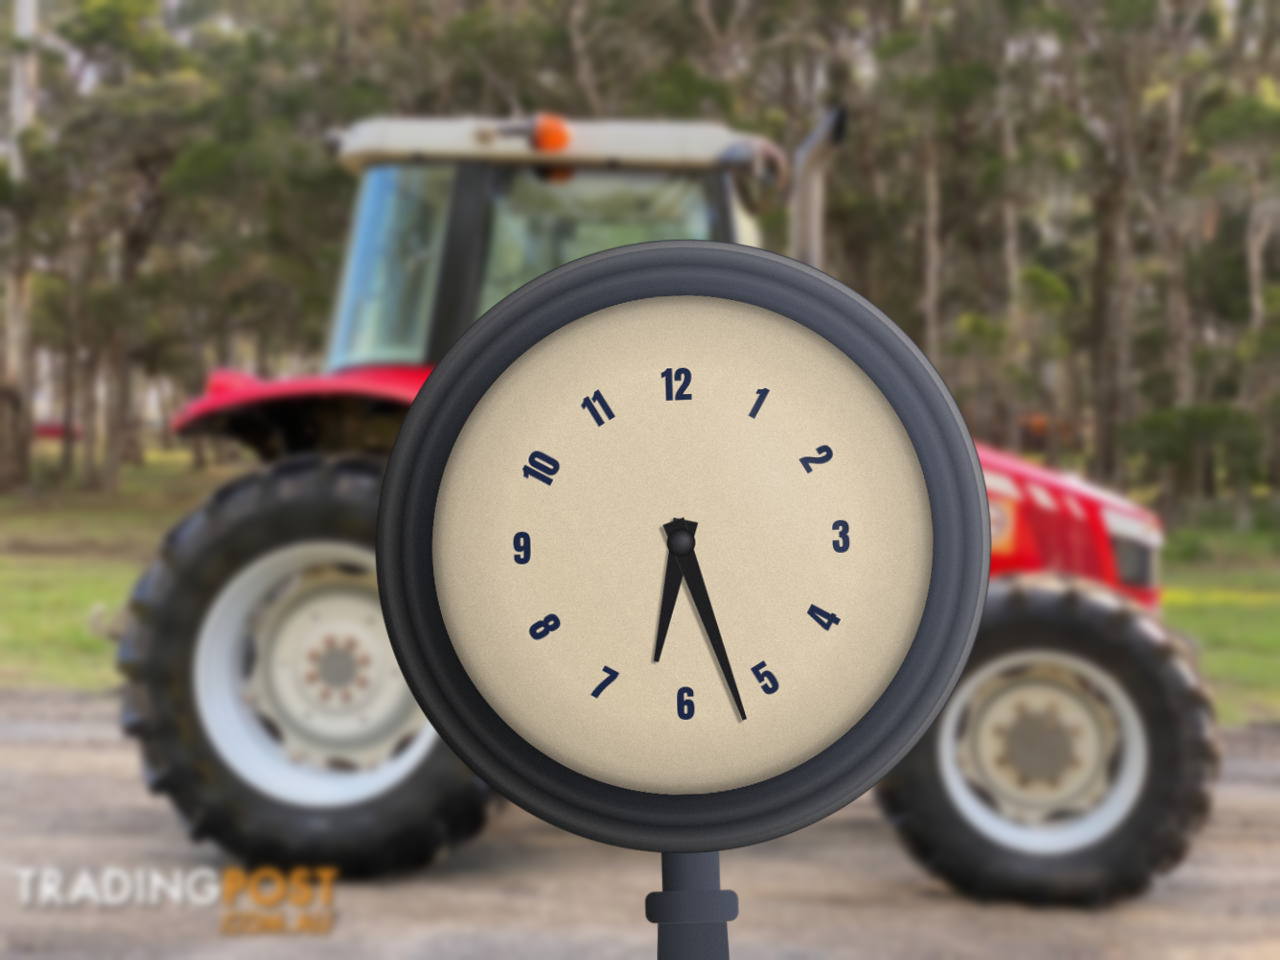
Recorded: {"hour": 6, "minute": 27}
